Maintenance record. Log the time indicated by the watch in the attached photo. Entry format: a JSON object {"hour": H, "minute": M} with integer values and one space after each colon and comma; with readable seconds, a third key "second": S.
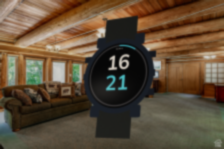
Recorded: {"hour": 16, "minute": 21}
